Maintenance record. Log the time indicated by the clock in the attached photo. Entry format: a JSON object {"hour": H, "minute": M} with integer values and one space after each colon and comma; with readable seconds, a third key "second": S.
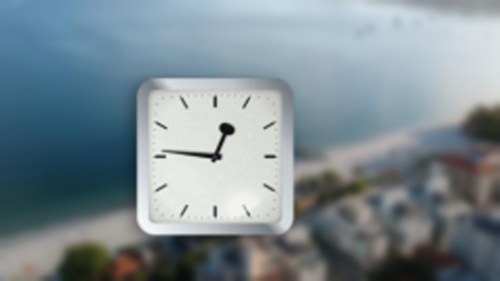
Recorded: {"hour": 12, "minute": 46}
